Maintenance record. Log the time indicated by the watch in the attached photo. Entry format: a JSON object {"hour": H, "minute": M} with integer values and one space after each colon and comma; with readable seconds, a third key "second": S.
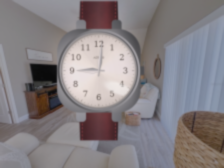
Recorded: {"hour": 9, "minute": 1}
